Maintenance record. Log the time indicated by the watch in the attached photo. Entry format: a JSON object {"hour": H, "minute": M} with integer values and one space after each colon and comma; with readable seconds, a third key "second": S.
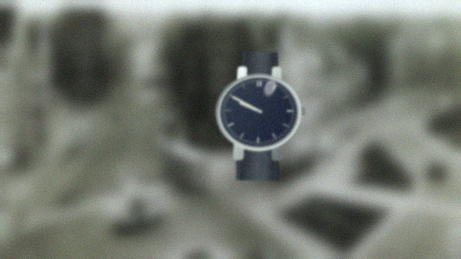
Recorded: {"hour": 9, "minute": 50}
